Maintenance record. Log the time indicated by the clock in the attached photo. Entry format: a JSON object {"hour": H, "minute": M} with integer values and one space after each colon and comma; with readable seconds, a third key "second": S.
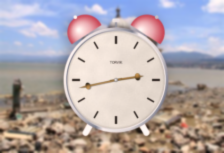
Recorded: {"hour": 2, "minute": 43}
